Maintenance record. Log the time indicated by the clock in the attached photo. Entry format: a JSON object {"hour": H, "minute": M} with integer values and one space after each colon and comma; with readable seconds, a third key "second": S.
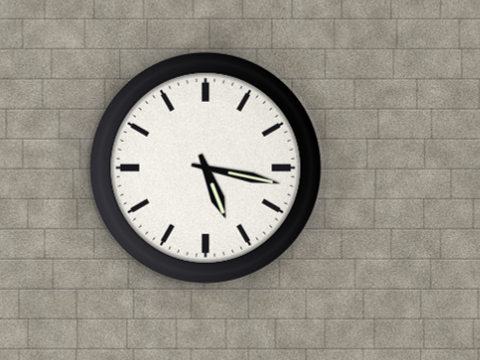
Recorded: {"hour": 5, "minute": 17}
